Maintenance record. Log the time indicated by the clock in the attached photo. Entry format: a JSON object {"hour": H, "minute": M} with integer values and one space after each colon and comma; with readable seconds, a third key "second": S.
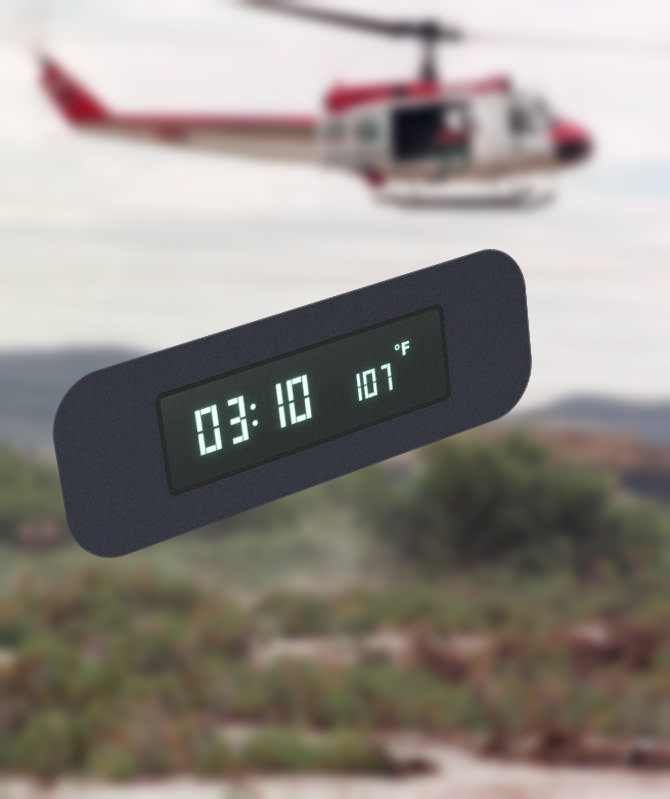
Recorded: {"hour": 3, "minute": 10}
